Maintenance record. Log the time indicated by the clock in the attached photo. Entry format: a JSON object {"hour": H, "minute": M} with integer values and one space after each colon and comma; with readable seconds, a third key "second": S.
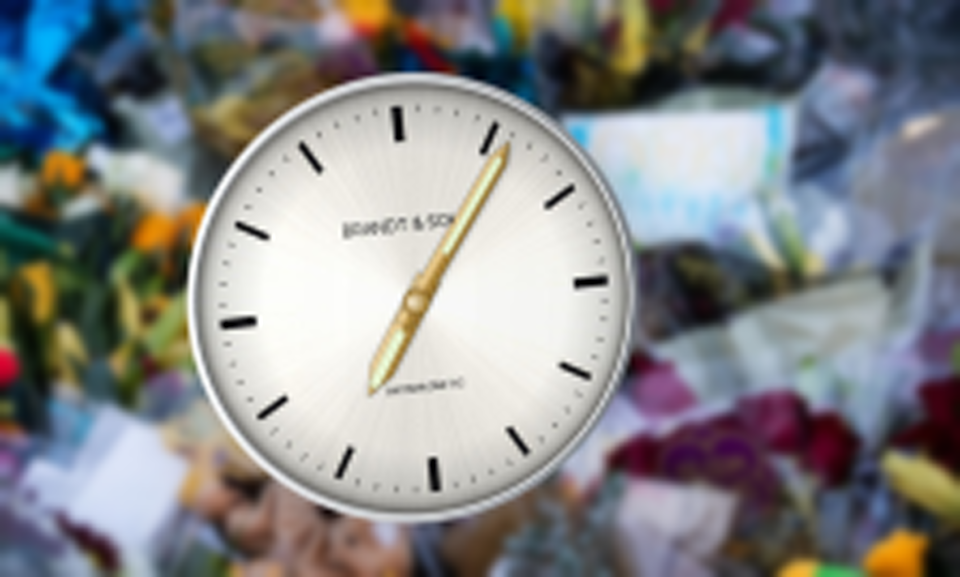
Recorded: {"hour": 7, "minute": 6}
